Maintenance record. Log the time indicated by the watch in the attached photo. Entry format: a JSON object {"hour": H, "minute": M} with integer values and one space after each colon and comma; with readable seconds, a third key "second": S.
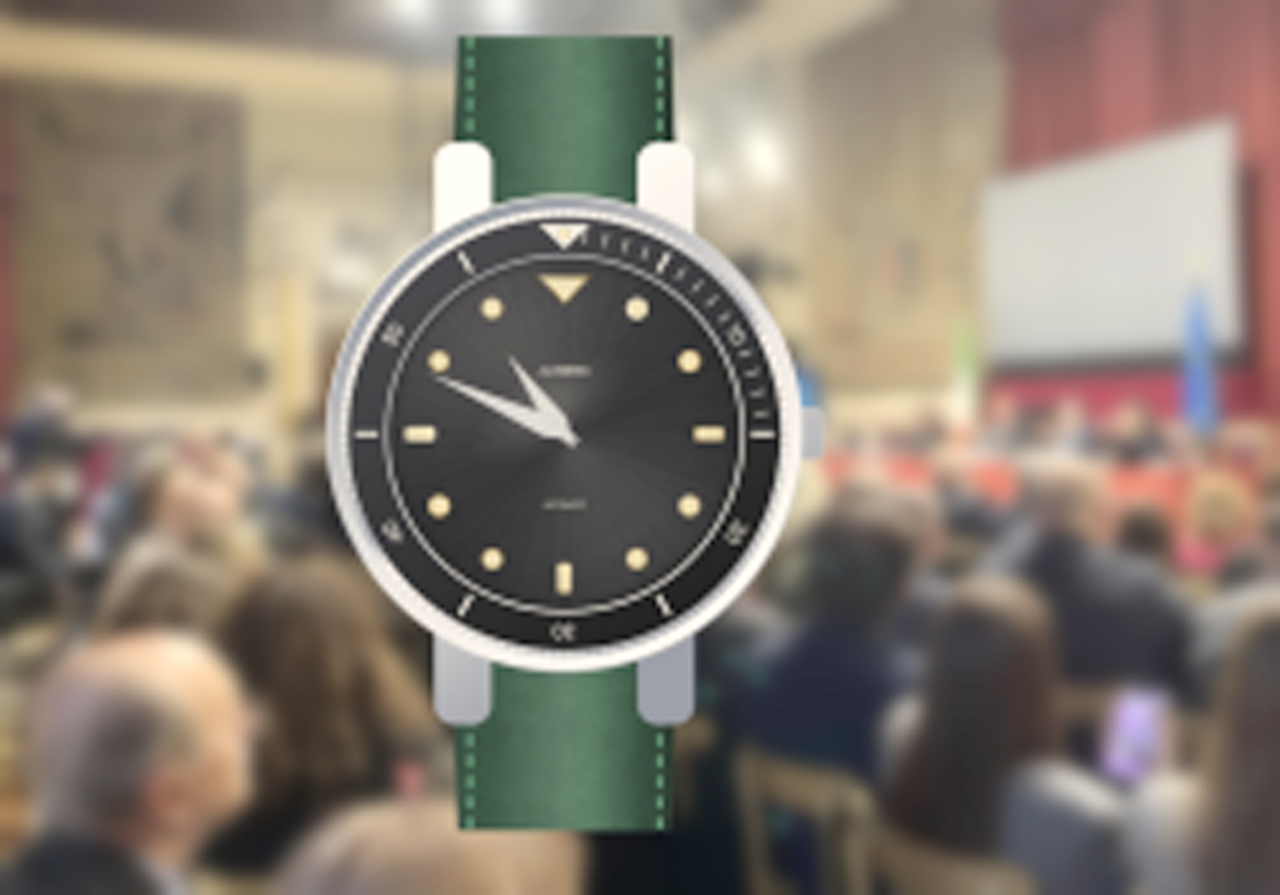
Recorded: {"hour": 10, "minute": 49}
